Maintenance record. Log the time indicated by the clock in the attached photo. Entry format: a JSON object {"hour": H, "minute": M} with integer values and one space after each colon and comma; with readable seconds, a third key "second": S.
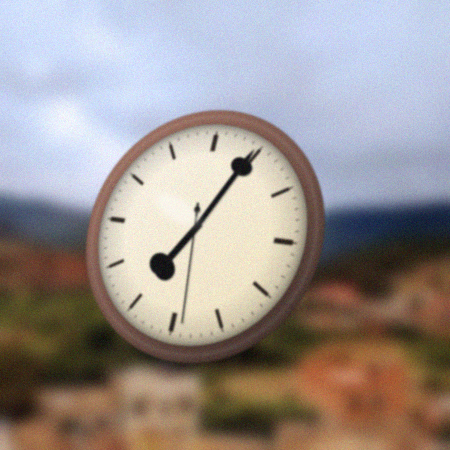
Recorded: {"hour": 7, "minute": 4, "second": 29}
